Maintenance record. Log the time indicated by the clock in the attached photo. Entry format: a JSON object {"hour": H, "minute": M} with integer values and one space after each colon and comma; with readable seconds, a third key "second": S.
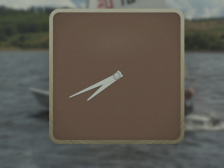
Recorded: {"hour": 7, "minute": 41}
